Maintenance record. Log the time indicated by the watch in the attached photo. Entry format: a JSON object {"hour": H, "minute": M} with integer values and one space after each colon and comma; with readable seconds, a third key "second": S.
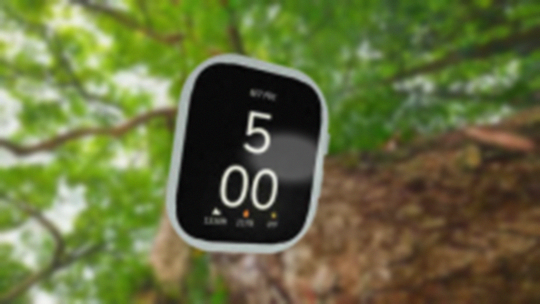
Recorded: {"hour": 5, "minute": 0}
